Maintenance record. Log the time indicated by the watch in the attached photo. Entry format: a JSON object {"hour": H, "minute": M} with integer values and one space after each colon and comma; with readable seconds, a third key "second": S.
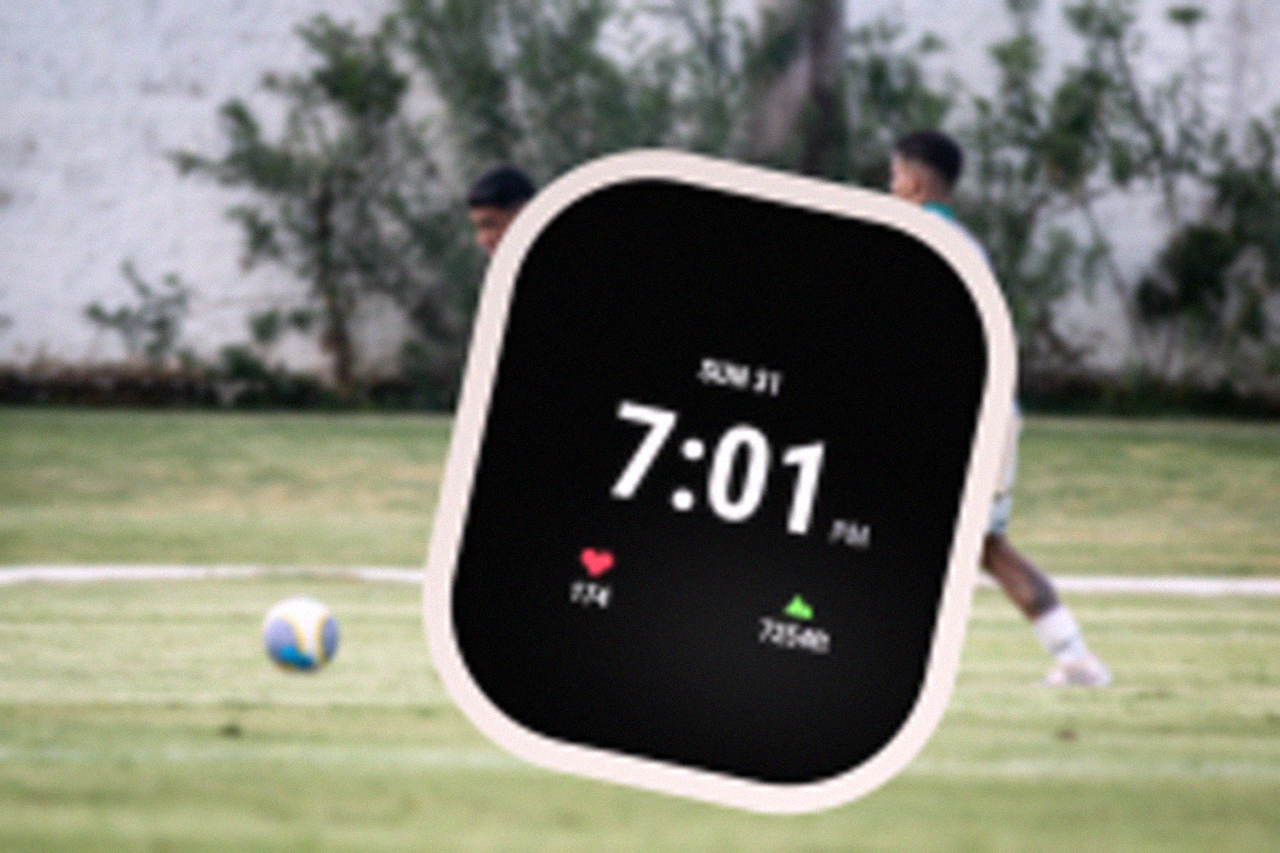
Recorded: {"hour": 7, "minute": 1}
